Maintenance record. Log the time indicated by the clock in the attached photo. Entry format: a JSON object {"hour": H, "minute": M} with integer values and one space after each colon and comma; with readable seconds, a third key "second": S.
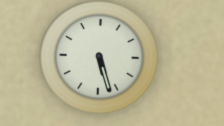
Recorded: {"hour": 5, "minute": 27}
